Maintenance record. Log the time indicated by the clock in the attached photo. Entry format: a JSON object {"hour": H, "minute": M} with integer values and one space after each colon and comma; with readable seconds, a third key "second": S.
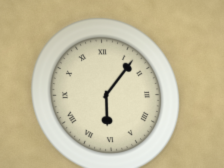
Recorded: {"hour": 6, "minute": 7}
